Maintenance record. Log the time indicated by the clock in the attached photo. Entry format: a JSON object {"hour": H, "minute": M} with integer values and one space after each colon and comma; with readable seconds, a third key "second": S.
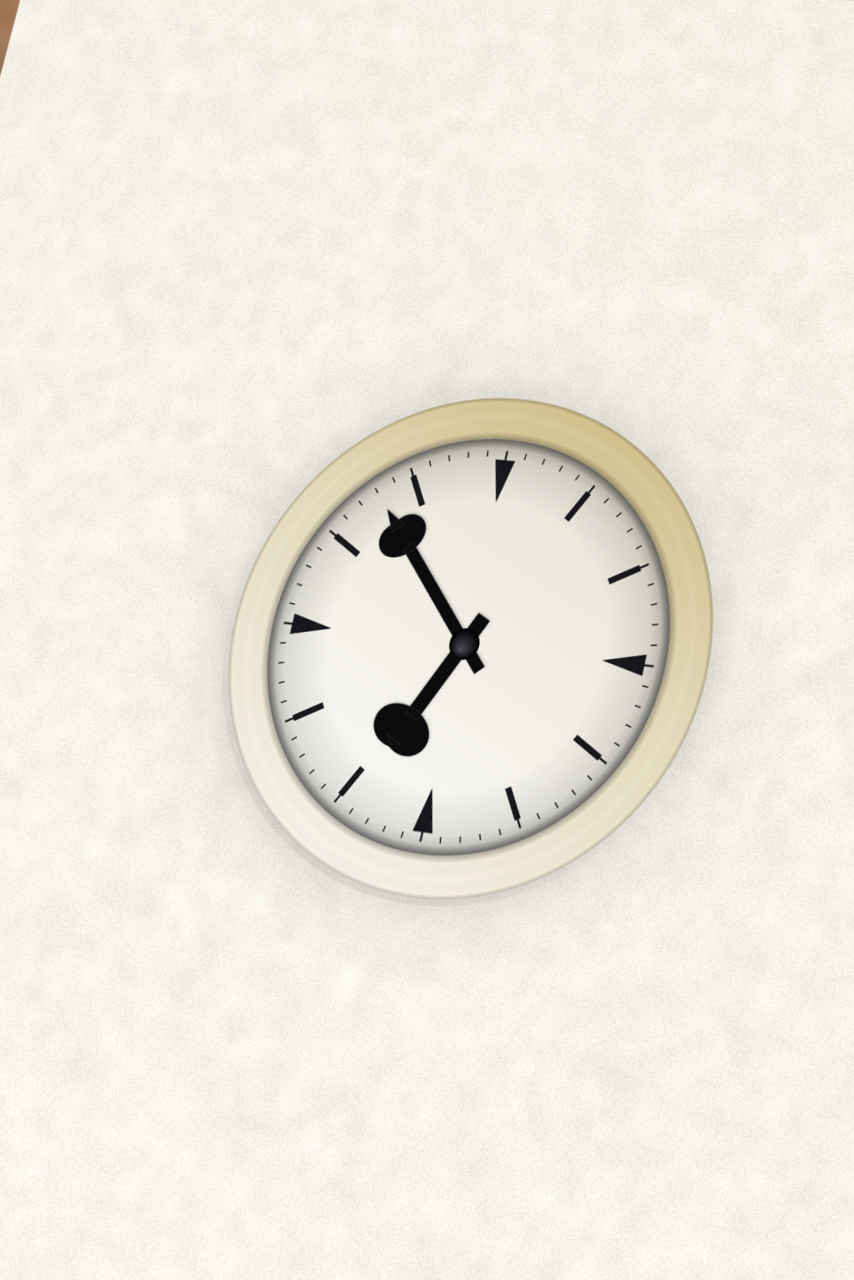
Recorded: {"hour": 6, "minute": 53}
